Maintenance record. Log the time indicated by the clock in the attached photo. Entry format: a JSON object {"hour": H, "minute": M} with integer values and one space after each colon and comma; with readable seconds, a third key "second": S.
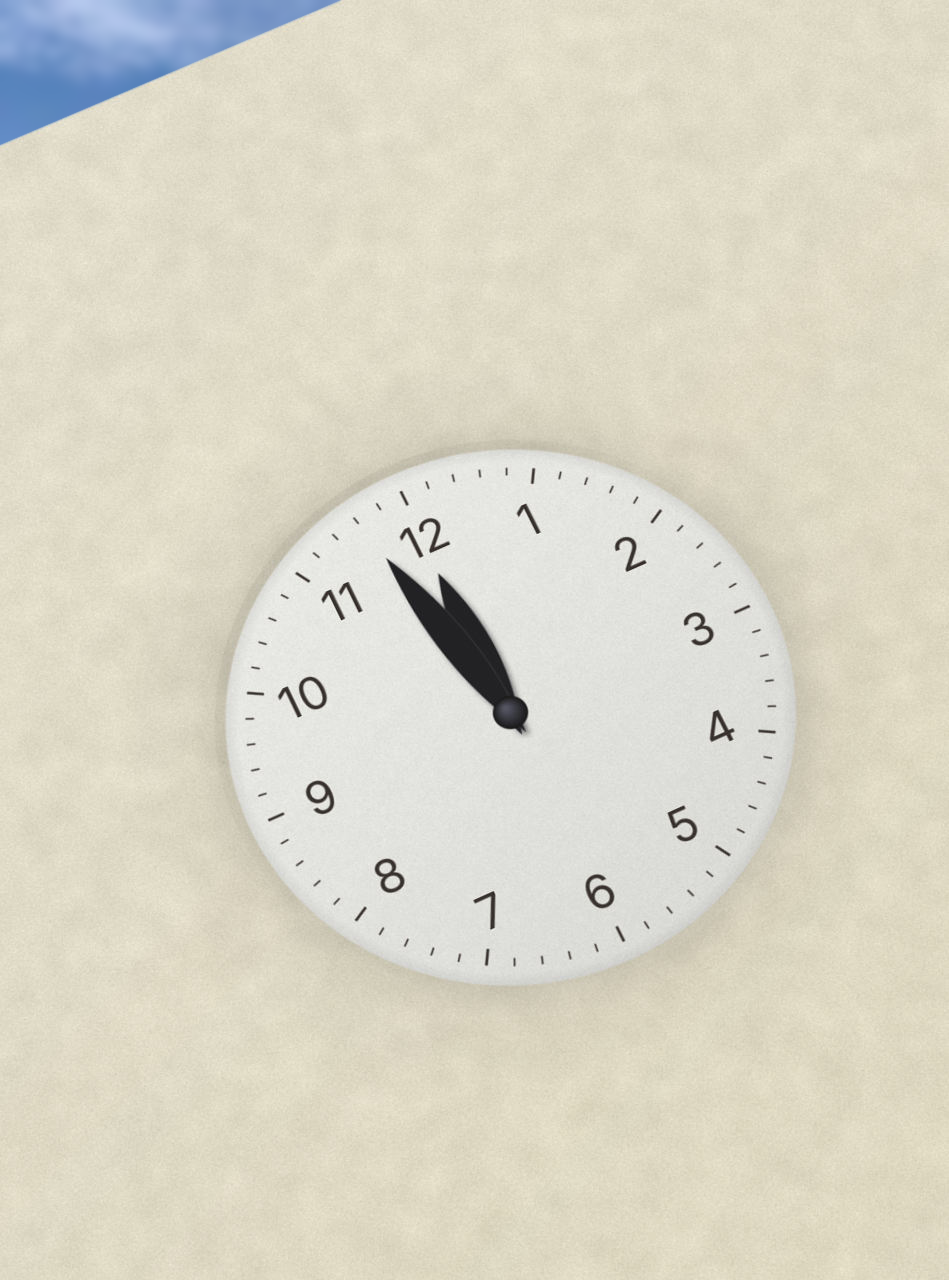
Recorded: {"hour": 11, "minute": 58}
